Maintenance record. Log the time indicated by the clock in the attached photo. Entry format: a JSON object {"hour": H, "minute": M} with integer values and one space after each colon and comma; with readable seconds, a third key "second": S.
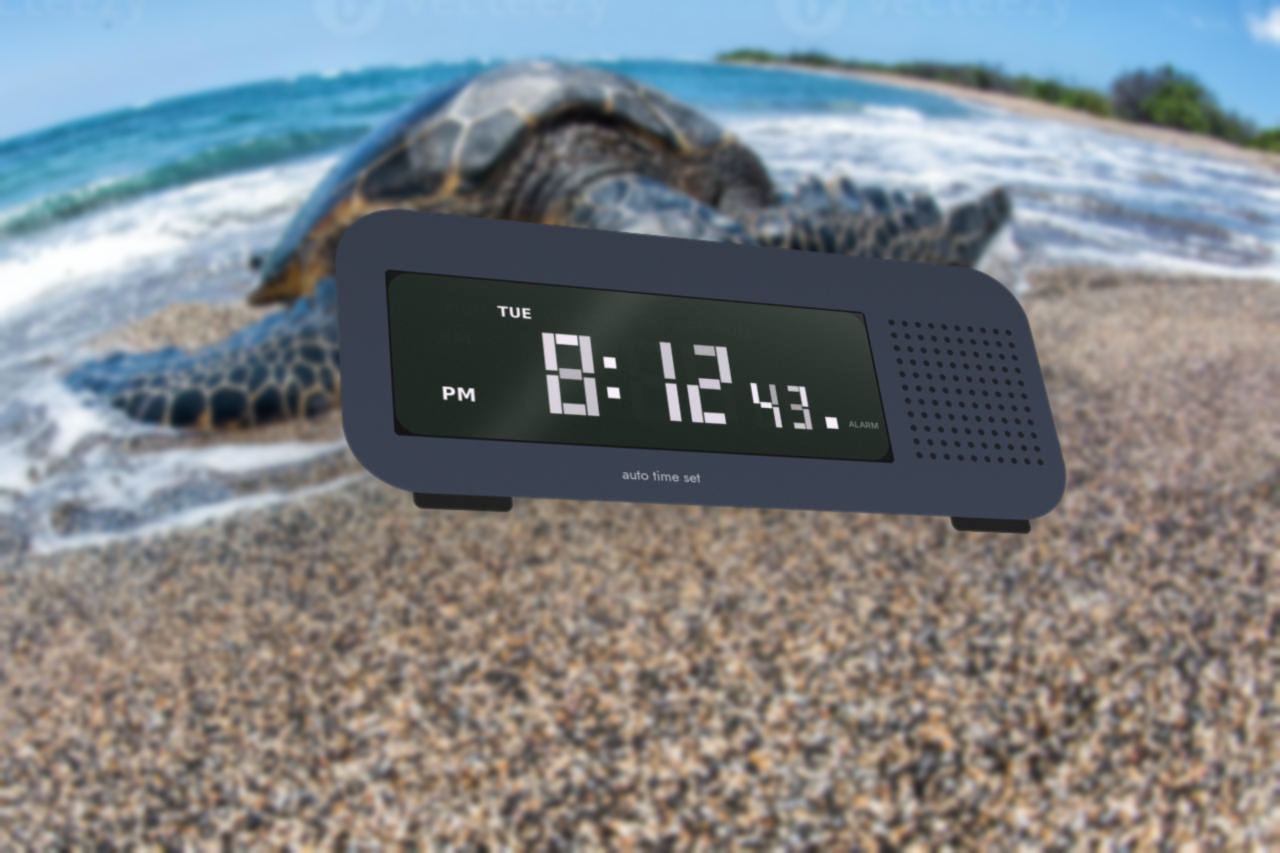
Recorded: {"hour": 8, "minute": 12, "second": 43}
